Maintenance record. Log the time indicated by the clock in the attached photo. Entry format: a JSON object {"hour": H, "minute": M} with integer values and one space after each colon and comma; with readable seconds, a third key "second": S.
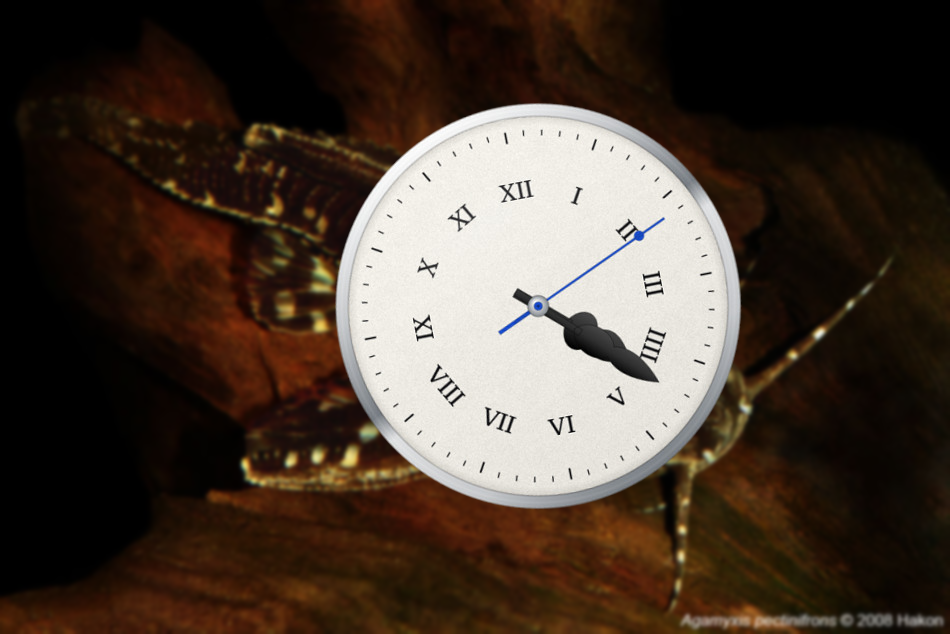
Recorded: {"hour": 4, "minute": 22, "second": 11}
